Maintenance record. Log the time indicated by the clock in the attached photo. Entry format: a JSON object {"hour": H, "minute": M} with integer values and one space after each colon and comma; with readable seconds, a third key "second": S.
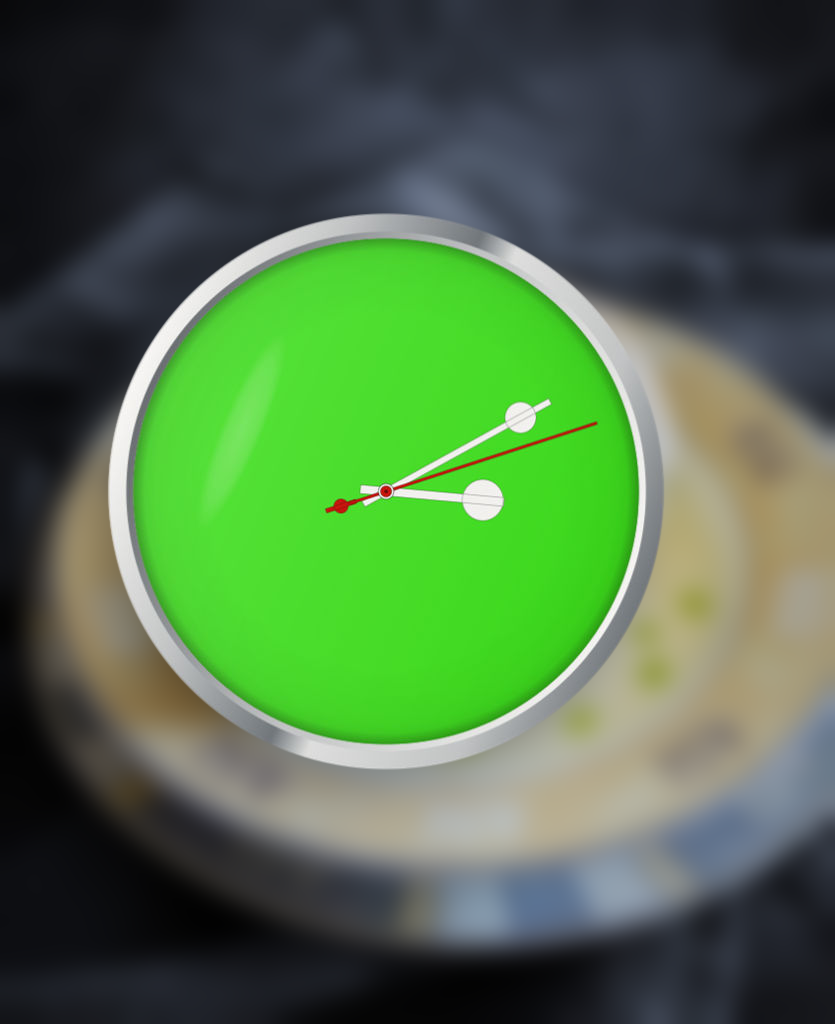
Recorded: {"hour": 3, "minute": 10, "second": 12}
